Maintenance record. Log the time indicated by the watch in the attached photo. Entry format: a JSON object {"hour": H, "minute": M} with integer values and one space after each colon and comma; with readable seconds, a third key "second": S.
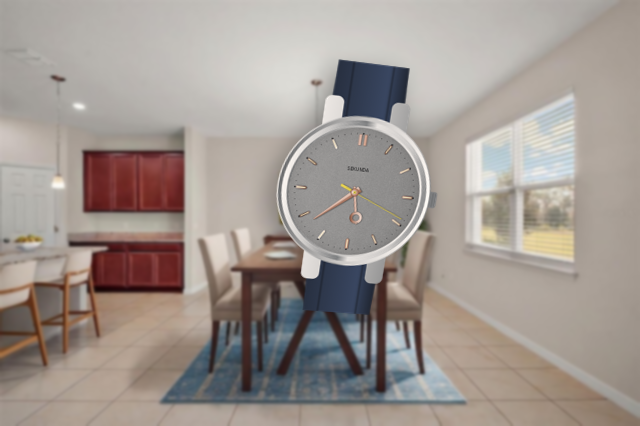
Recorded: {"hour": 5, "minute": 38, "second": 19}
